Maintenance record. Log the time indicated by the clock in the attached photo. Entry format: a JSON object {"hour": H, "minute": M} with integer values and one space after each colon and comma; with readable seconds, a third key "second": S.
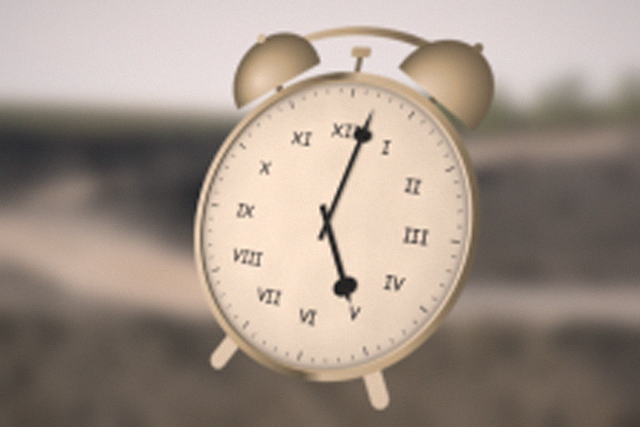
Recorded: {"hour": 5, "minute": 2}
